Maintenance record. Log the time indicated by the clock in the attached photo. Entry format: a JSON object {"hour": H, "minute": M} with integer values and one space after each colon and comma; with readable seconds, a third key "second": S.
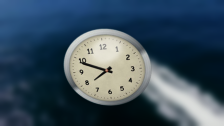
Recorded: {"hour": 7, "minute": 49}
